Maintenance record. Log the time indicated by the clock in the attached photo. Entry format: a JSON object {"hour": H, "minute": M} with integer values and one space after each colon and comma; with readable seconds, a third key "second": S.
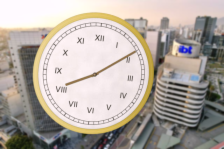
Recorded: {"hour": 8, "minute": 9}
